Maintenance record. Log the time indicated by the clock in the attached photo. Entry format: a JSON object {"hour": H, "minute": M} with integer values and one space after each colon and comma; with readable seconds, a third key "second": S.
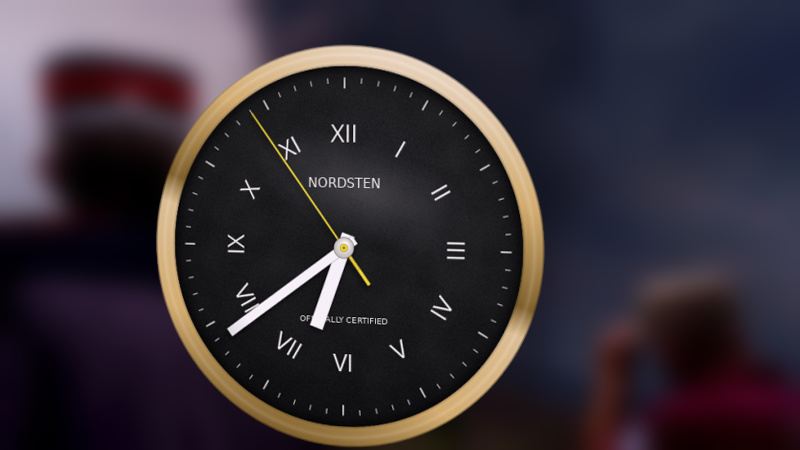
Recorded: {"hour": 6, "minute": 38, "second": 54}
